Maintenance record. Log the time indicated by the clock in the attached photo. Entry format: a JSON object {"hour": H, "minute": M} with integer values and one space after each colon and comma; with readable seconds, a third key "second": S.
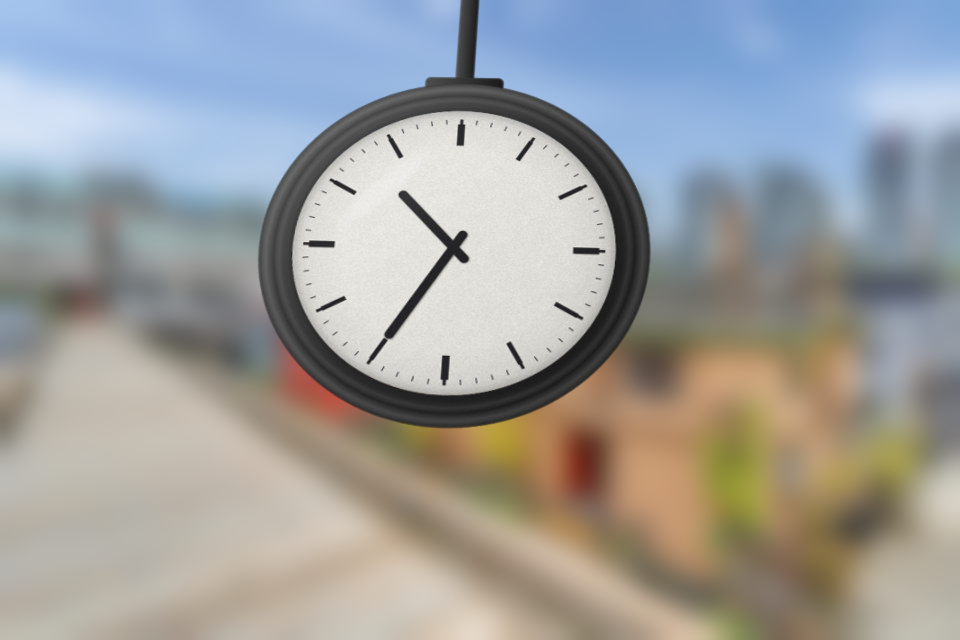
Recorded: {"hour": 10, "minute": 35}
